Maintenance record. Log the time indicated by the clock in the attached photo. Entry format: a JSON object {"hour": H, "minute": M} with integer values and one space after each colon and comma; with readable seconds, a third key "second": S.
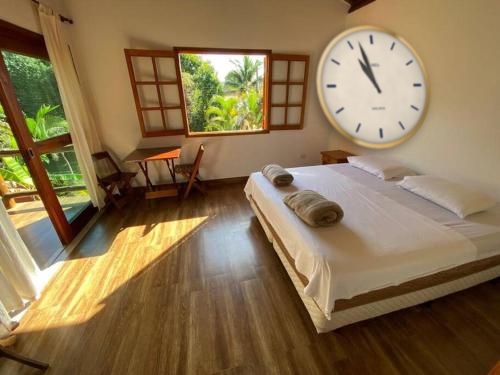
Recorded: {"hour": 10, "minute": 57}
